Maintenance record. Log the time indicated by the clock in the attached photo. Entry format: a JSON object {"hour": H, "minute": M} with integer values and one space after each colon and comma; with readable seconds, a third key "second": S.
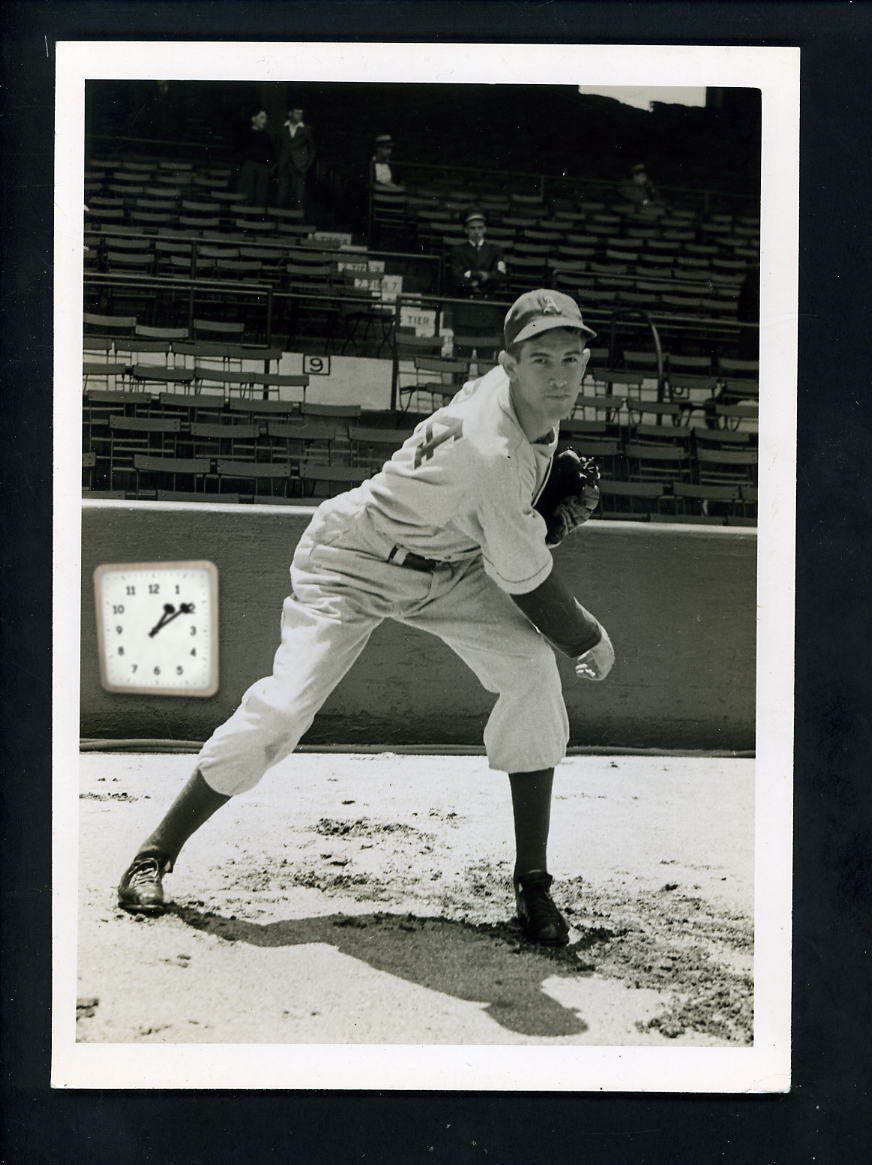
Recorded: {"hour": 1, "minute": 9}
